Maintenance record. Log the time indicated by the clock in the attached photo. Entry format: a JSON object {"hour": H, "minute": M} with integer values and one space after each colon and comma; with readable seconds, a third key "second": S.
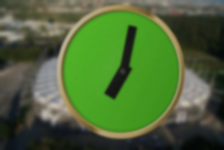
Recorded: {"hour": 7, "minute": 2}
